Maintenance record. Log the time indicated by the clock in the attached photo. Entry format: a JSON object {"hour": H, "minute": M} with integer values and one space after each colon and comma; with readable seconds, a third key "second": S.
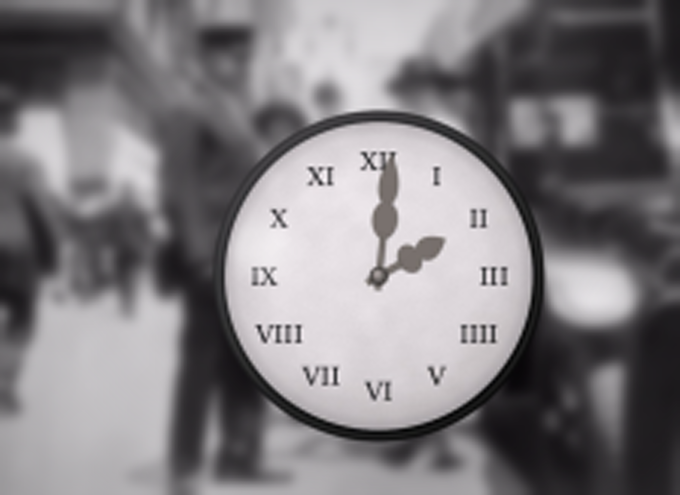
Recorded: {"hour": 2, "minute": 1}
